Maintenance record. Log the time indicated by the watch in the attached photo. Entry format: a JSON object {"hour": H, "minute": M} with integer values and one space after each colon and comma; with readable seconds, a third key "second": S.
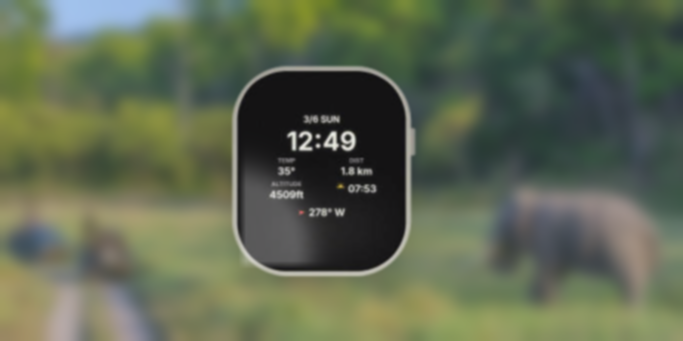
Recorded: {"hour": 12, "minute": 49}
